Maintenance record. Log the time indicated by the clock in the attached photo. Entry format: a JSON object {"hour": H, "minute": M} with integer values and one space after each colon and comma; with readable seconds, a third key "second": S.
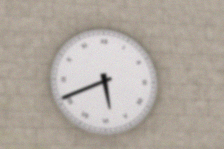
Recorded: {"hour": 5, "minute": 41}
